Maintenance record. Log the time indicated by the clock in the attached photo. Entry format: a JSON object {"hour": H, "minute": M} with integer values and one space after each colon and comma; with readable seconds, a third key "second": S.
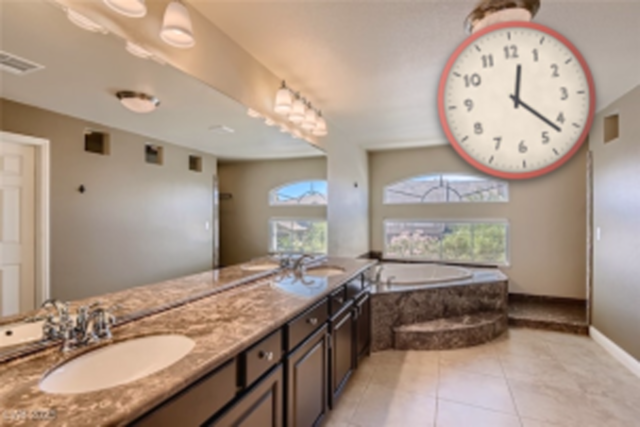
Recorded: {"hour": 12, "minute": 22}
